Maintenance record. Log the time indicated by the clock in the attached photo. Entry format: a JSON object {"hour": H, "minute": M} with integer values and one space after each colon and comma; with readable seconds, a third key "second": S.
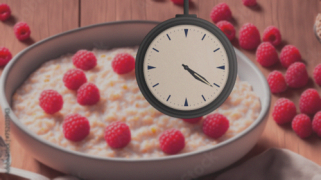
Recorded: {"hour": 4, "minute": 21}
